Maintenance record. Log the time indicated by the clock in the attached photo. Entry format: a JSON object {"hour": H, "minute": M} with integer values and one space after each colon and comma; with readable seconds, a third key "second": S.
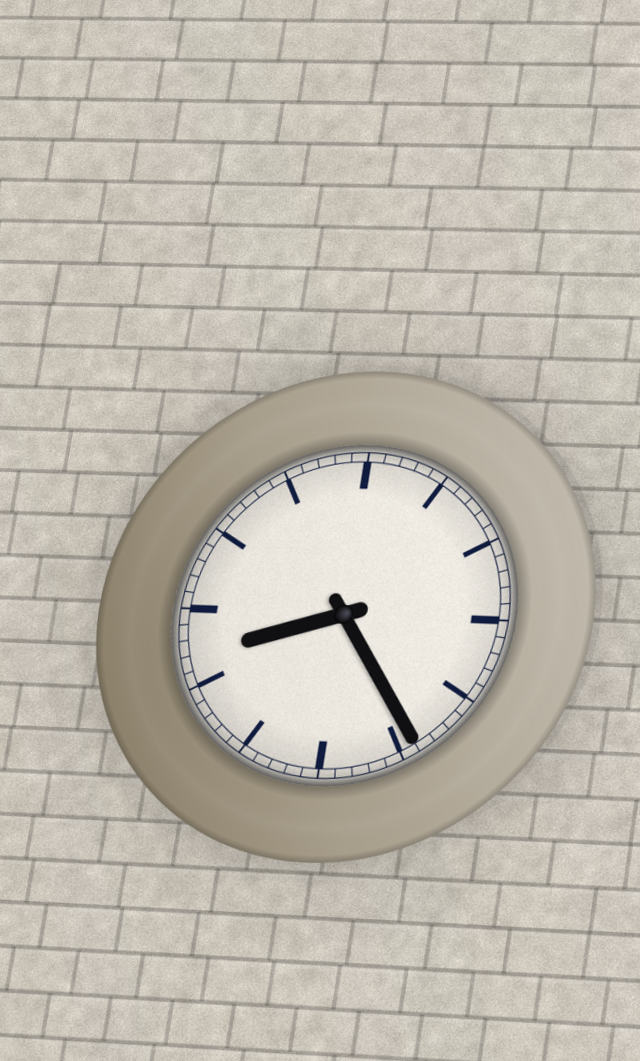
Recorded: {"hour": 8, "minute": 24}
